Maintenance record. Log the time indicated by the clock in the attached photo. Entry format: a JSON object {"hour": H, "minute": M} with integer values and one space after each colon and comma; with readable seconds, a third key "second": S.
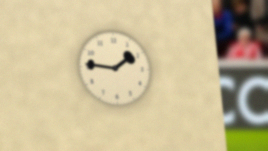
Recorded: {"hour": 1, "minute": 46}
